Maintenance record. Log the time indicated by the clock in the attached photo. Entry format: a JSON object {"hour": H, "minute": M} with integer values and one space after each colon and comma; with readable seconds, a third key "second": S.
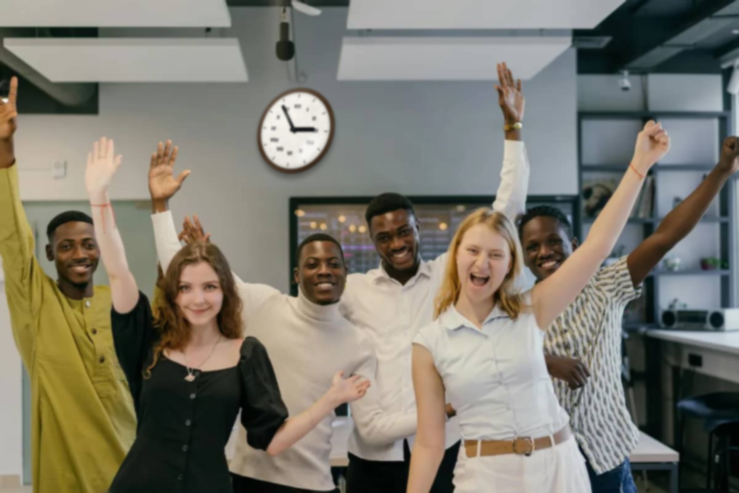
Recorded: {"hour": 2, "minute": 54}
